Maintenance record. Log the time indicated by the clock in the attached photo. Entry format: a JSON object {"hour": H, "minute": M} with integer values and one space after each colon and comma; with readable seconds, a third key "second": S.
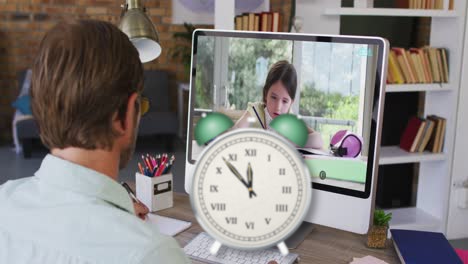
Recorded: {"hour": 11, "minute": 53}
